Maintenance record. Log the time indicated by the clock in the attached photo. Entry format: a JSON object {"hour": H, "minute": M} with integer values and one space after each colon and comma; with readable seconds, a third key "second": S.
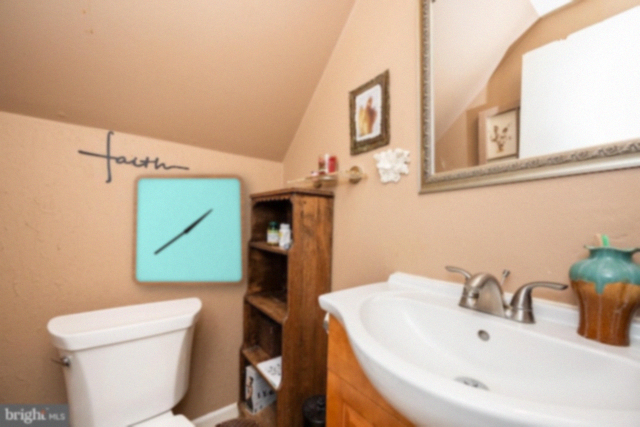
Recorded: {"hour": 1, "minute": 39}
